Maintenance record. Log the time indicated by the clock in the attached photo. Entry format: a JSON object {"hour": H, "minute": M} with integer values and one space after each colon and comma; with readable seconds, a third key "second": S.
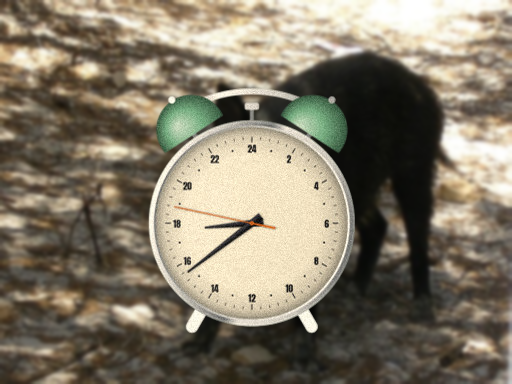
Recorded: {"hour": 17, "minute": 38, "second": 47}
